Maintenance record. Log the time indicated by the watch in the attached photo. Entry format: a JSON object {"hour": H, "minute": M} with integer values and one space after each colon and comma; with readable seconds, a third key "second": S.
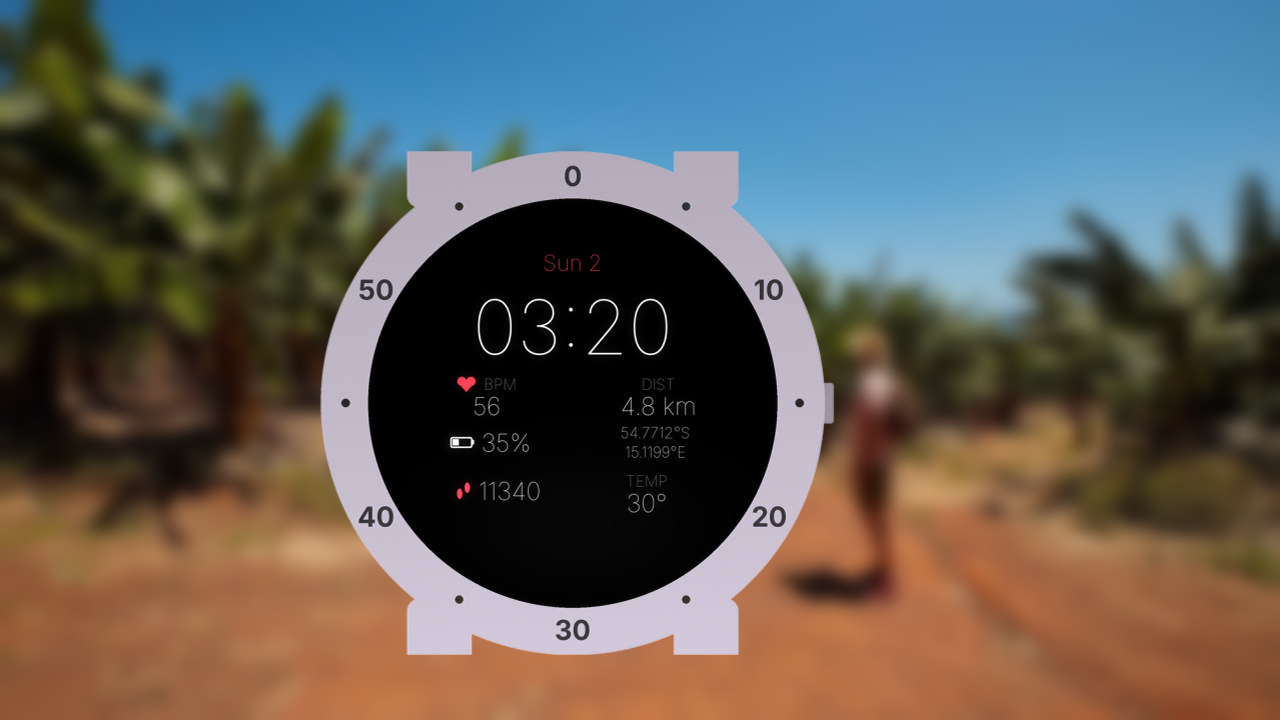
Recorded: {"hour": 3, "minute": 20}
